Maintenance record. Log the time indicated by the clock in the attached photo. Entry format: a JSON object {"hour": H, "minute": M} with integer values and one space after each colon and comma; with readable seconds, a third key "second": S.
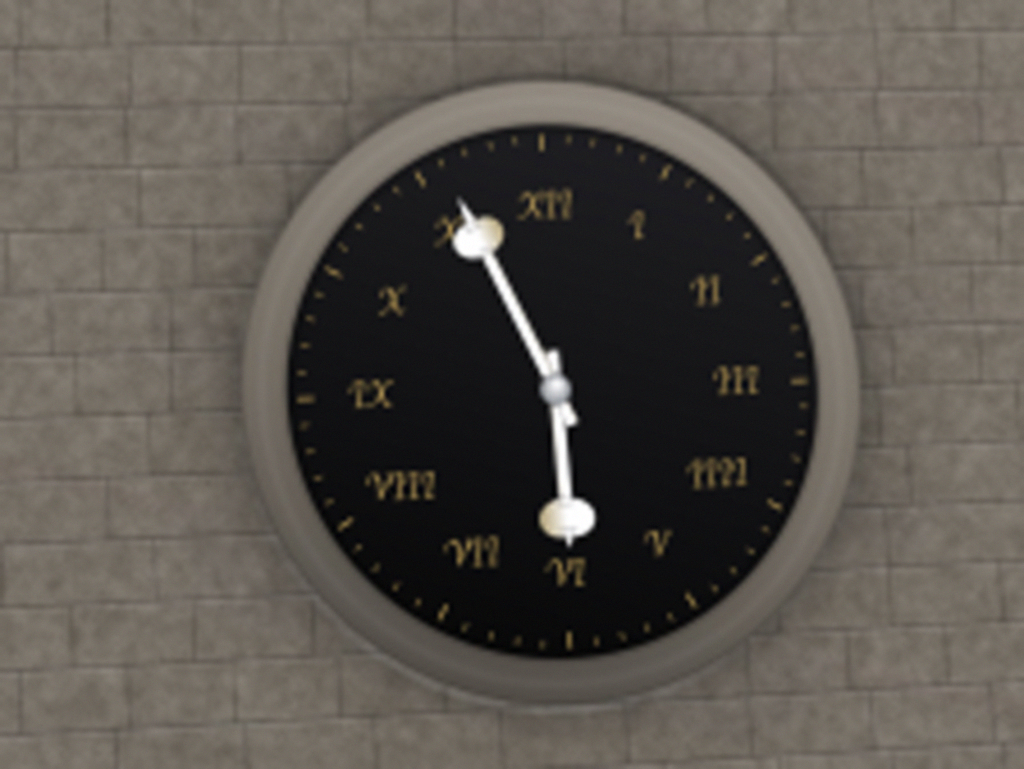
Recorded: {"hour": 5, "minute": 56}
